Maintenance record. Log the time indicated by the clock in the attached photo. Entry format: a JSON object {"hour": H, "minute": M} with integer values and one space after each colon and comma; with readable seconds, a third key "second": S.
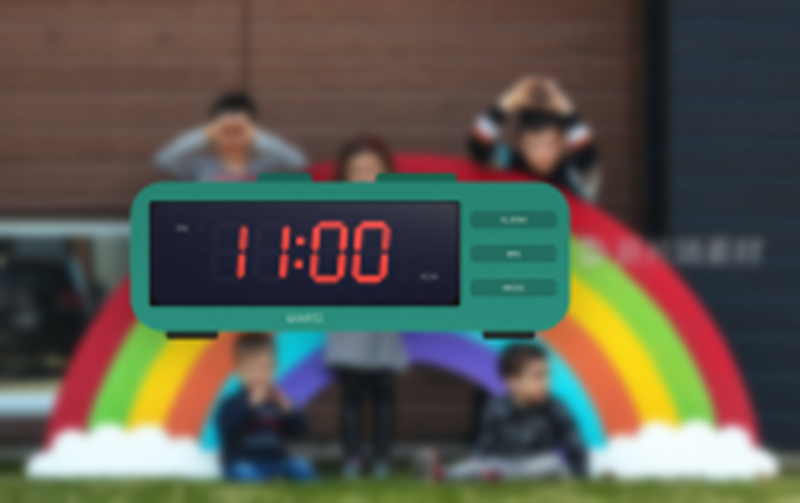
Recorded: {"hour": 11, "minute": 0}
